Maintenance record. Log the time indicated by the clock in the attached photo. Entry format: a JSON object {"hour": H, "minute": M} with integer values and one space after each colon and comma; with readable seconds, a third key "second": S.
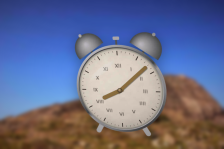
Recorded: {"hour": 8, "minute": 8}
